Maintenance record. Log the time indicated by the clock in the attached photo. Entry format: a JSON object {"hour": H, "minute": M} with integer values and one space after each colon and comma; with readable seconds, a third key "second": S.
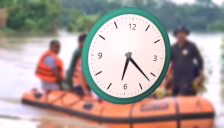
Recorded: {"hour": 6, "minute": 22}
